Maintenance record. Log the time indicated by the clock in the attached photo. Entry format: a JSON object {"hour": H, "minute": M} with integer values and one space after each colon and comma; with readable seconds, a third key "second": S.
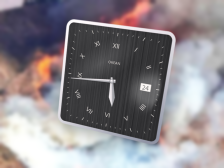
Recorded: {"hour": 5, "minute": 44}
